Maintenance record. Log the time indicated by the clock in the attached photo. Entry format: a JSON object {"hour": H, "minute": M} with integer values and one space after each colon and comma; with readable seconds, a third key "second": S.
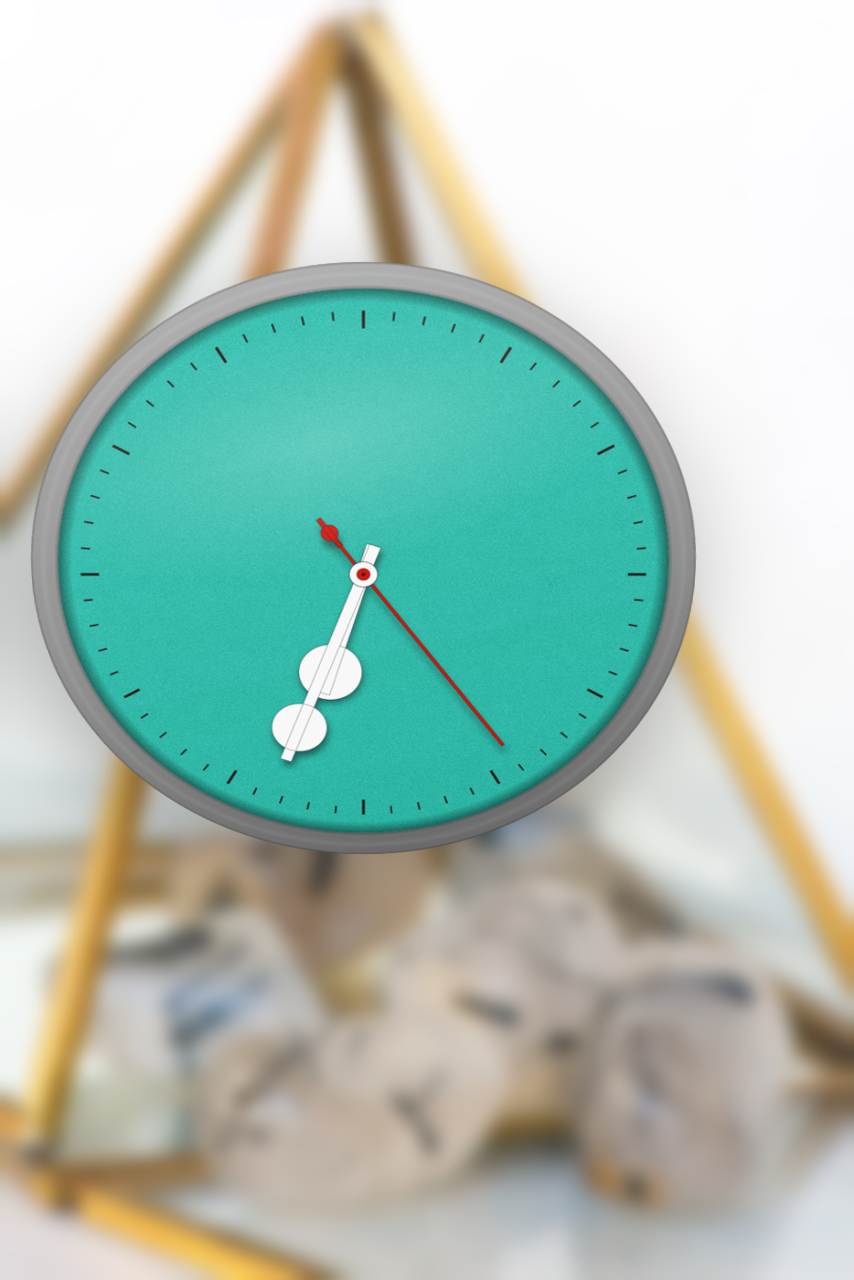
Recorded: {"hour": 6, "minute": 33, "second": 24}
